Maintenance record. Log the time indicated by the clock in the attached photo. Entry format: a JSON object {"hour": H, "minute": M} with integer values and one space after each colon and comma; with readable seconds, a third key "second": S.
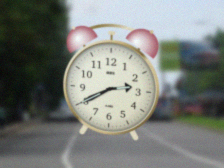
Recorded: {"hour": 2, "minute": 40}
